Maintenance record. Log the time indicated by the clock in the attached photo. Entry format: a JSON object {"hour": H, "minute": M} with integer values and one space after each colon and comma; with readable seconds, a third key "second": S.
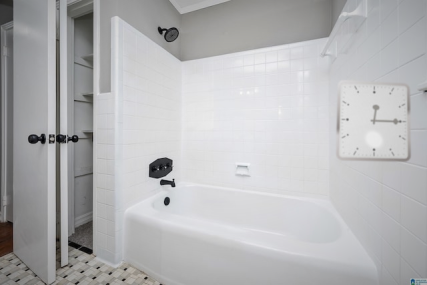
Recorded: {"hour": 12, "minute": 15}
